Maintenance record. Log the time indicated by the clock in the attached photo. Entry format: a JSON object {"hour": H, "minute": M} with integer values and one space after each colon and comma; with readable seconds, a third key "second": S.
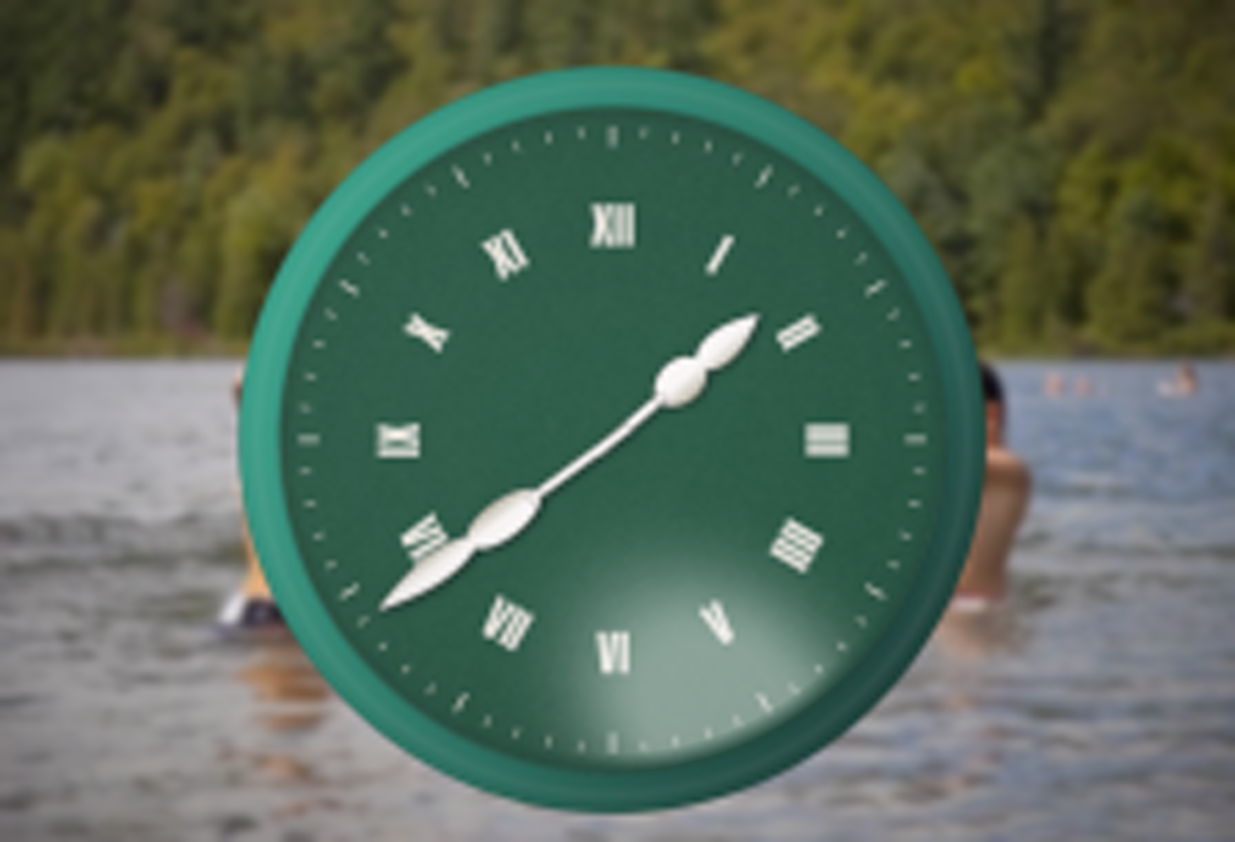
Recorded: {"hour": 1, "minute": 39}
